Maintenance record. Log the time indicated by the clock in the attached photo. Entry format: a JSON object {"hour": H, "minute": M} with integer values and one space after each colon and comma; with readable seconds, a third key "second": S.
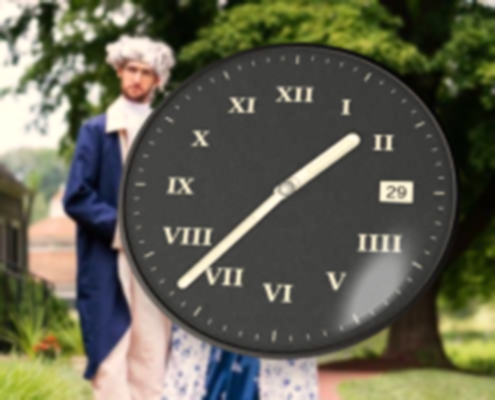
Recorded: {"hour": 1, "minute": 37}
